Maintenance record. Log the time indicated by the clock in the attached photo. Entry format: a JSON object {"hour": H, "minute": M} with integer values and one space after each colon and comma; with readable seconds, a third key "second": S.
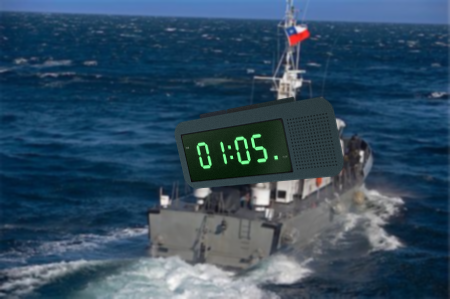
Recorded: {"hour": 1, "minute": 5}
